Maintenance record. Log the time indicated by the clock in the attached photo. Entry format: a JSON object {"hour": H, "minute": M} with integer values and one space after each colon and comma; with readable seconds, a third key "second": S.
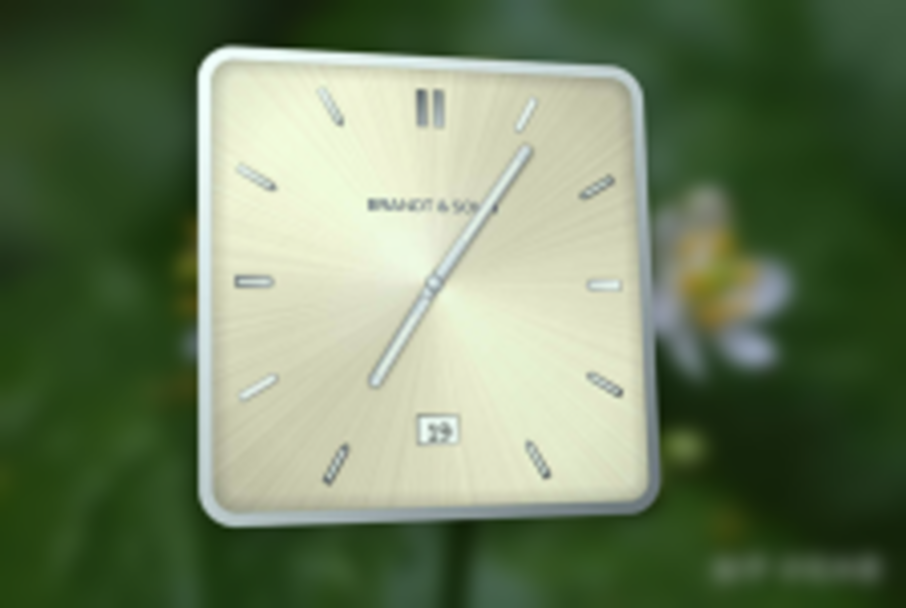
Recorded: {"hour": 7, "minute": 6}
